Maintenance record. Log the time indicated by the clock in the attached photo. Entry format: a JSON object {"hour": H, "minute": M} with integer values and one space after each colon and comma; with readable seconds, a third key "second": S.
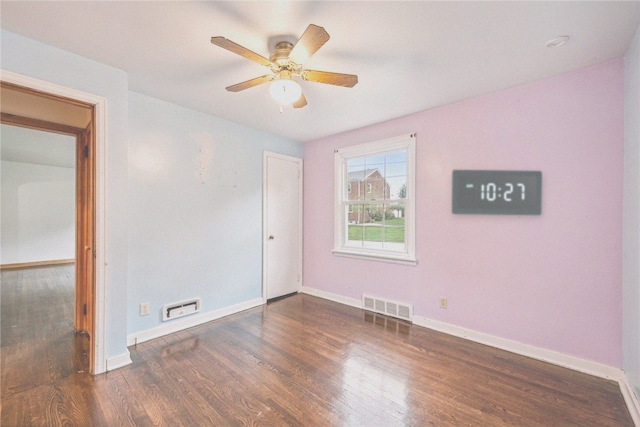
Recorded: {"hour": 10, "minute": 27}
